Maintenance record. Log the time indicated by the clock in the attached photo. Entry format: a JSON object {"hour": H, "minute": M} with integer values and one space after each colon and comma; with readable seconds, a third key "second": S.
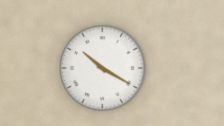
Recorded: {"hour": 10, "minute": 20}
